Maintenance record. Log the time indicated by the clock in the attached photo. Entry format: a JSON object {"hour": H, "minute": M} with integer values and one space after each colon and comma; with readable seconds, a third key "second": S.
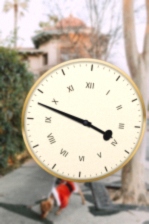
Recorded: {"hour": 3, "minute": 48}
